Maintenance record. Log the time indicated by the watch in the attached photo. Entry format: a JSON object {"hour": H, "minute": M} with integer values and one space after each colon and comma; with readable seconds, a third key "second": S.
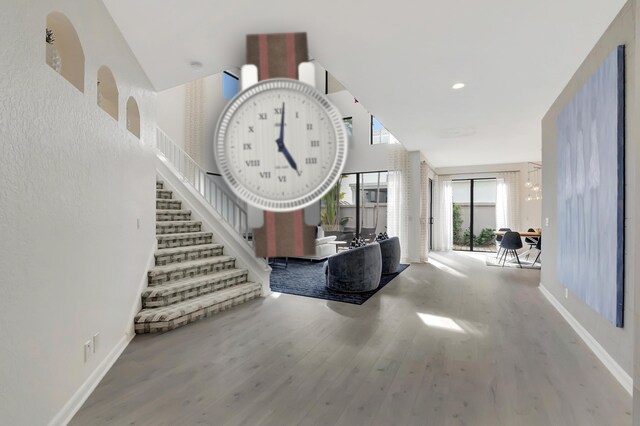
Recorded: {"hour": 5, "minute": 1}
